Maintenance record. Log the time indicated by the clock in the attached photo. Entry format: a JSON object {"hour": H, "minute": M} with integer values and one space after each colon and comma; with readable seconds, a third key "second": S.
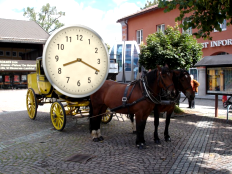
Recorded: {"hour": 8, "minute": 19}
